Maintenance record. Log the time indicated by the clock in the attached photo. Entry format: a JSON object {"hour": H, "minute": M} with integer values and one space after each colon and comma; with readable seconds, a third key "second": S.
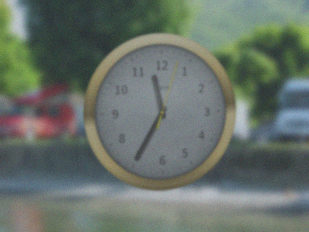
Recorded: {"hour": 11, "minute": 35, "second": 3}
